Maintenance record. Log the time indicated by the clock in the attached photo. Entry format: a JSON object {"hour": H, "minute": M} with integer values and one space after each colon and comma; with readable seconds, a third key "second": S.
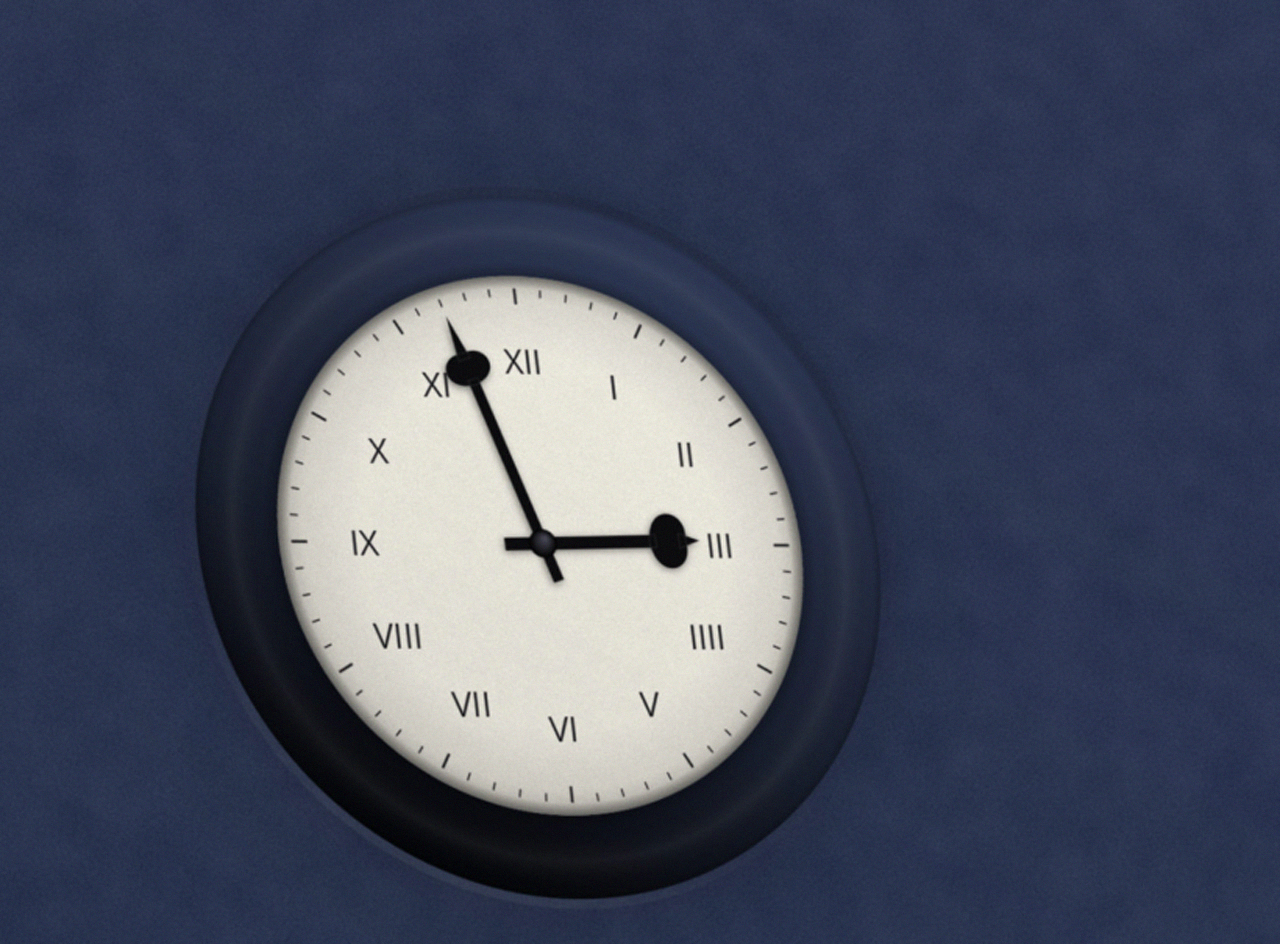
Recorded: {"hour": 2, "minute": 57}
